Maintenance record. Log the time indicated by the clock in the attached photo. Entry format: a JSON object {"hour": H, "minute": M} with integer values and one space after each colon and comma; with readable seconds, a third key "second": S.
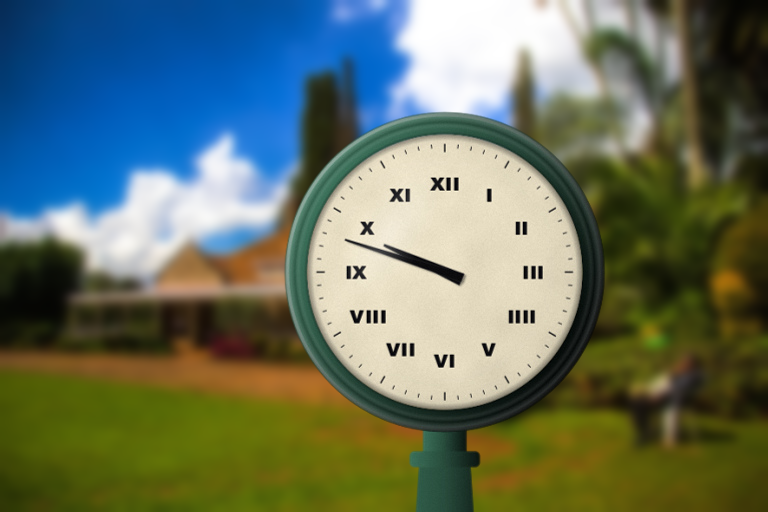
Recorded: {"hour": 9, "minute": 48}
